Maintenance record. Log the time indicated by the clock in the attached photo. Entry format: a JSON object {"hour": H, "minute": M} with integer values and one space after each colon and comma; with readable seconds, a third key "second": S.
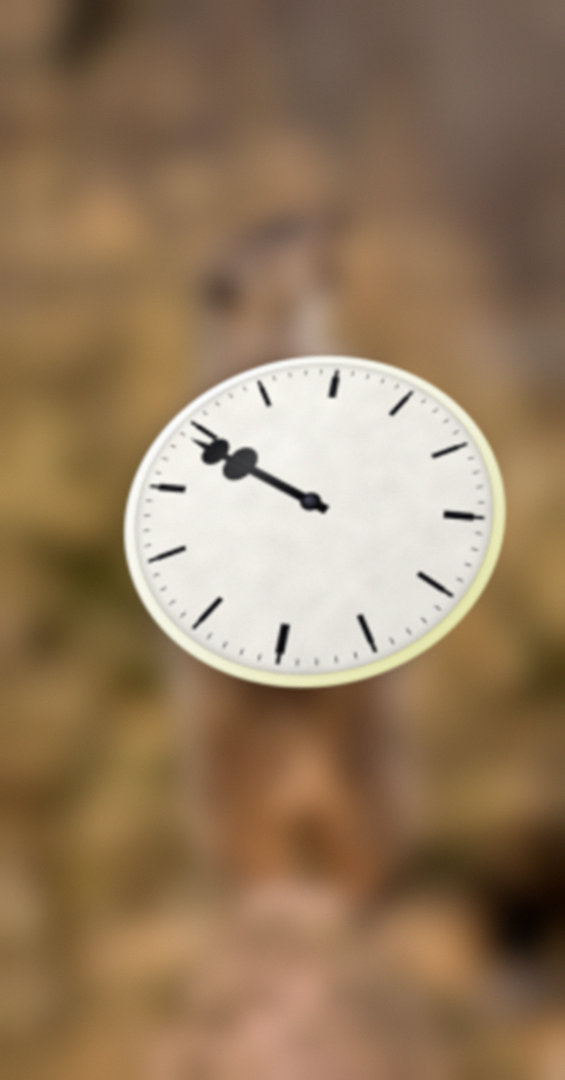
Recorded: {"hour": 9, "minute": 49}
